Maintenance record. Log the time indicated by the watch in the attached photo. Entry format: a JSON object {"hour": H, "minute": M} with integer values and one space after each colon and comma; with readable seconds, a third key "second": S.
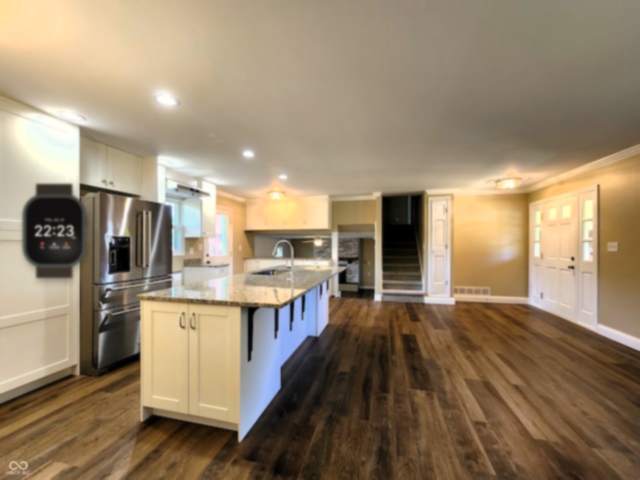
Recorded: {"hour": 22, "minute": 23}
